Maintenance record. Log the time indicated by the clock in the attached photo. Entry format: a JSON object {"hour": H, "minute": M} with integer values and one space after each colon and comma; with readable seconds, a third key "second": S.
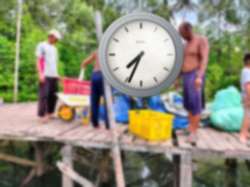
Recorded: {"hour": 7, "minute": 34}
